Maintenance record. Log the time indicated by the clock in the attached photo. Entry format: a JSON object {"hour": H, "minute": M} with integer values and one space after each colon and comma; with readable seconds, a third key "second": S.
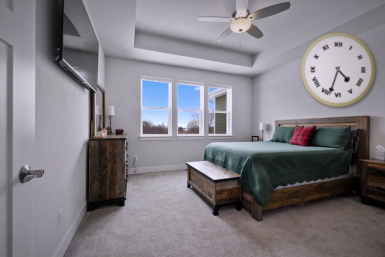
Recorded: {"hour": 4, "minute": 33}
